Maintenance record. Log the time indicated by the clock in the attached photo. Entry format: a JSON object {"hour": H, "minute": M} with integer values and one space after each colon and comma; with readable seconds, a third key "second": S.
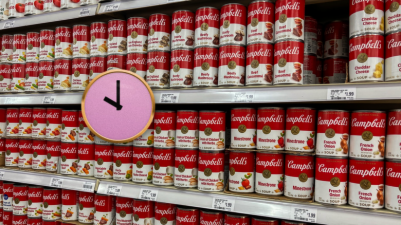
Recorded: {"hour": 10, "minute": 0}
